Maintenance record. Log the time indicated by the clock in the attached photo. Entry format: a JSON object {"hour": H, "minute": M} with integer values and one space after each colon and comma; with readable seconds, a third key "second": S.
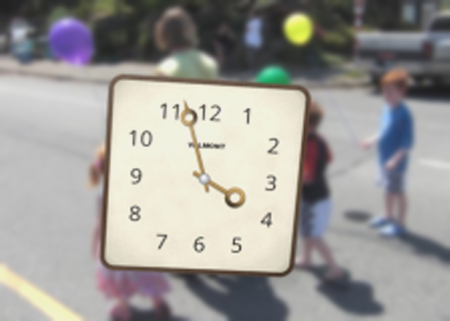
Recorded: {"hour": 3, "minute": 57}
